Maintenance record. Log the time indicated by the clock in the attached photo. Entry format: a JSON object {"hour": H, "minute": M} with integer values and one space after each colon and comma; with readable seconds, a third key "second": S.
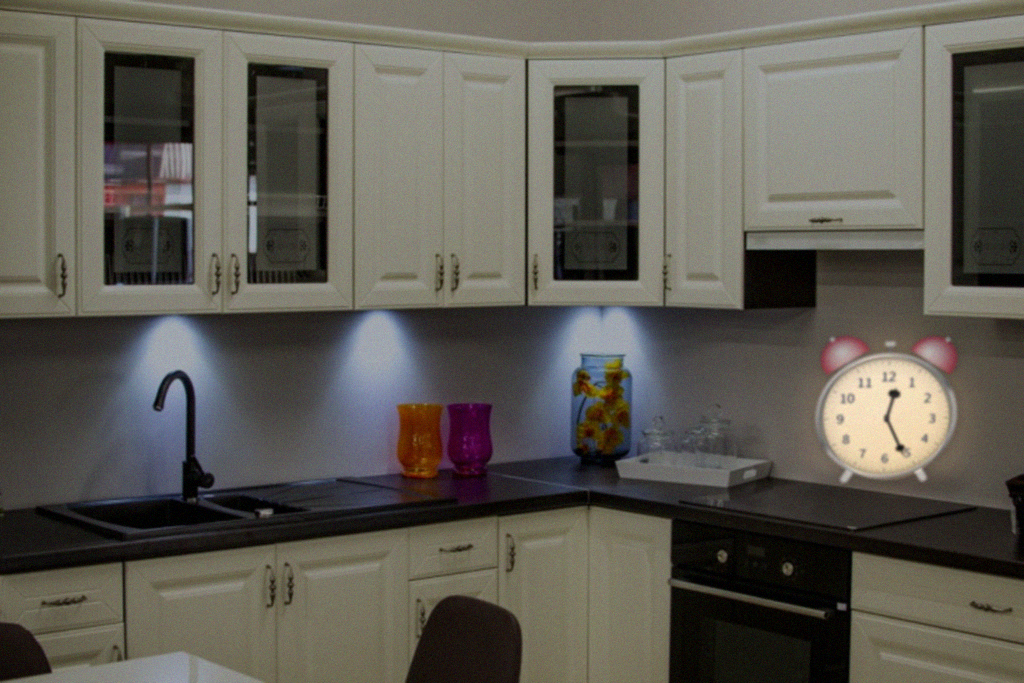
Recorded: {"hour": 12, "minute": 26}
